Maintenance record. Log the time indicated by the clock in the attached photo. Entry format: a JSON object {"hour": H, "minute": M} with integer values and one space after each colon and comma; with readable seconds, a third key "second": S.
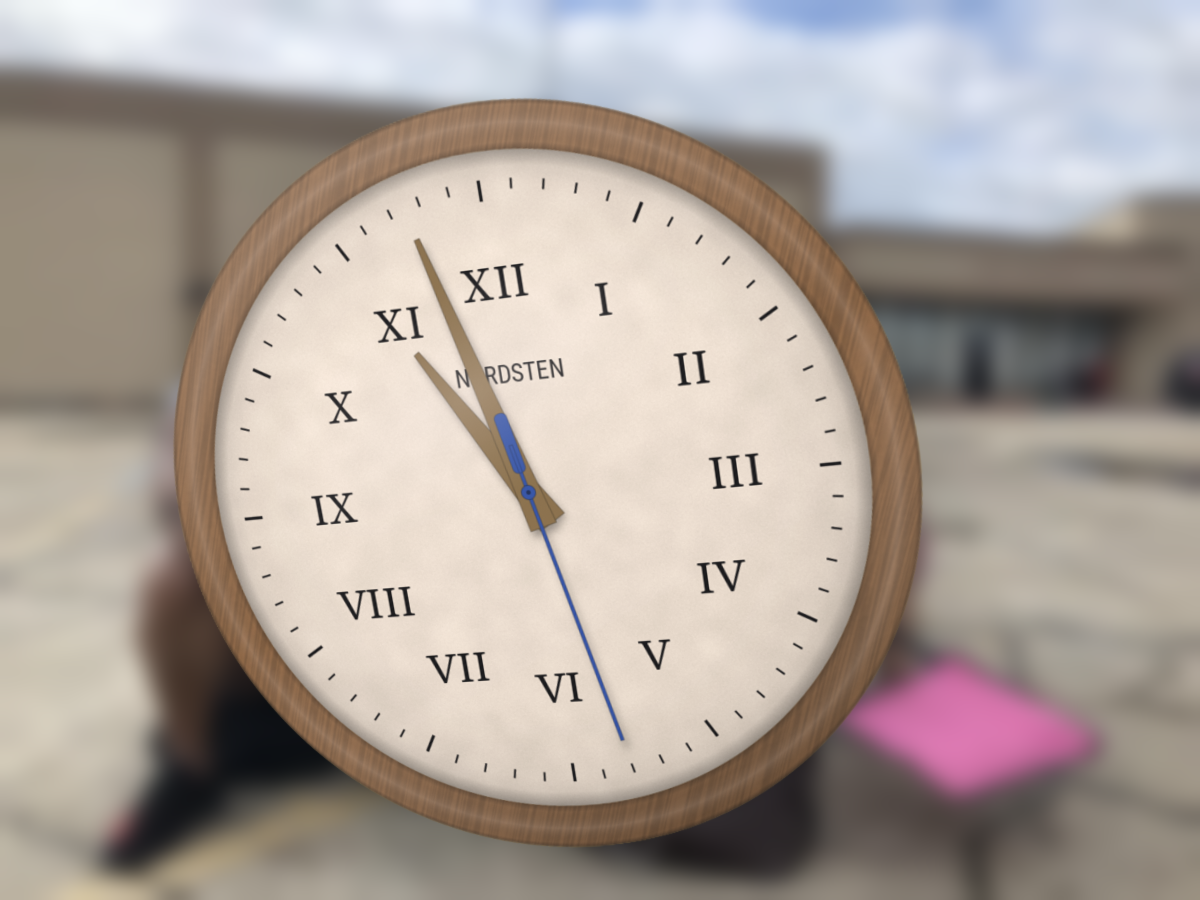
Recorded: {"hour": 10, "minute": 57, "second": 28}
